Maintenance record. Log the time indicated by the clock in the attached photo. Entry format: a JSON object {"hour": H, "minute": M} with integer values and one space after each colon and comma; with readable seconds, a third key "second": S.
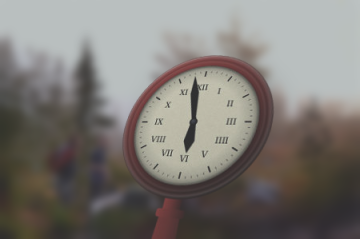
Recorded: {"hour": 5, "minute": 58}
